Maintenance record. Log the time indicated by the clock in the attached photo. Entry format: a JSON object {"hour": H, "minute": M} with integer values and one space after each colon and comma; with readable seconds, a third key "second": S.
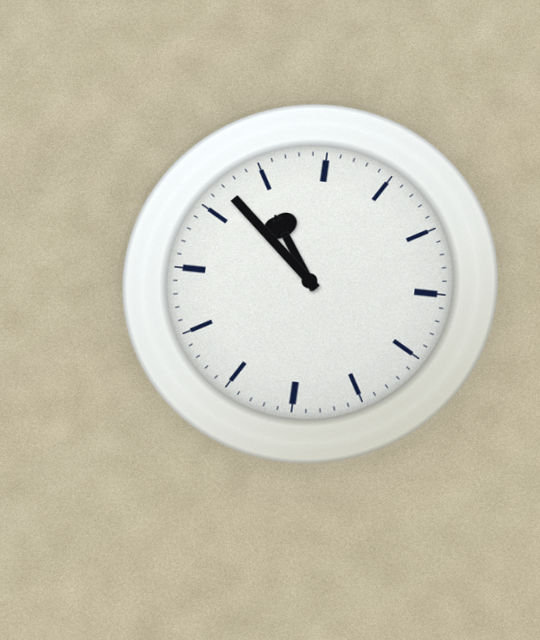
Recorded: {"hour": 10, "minute": 52}
